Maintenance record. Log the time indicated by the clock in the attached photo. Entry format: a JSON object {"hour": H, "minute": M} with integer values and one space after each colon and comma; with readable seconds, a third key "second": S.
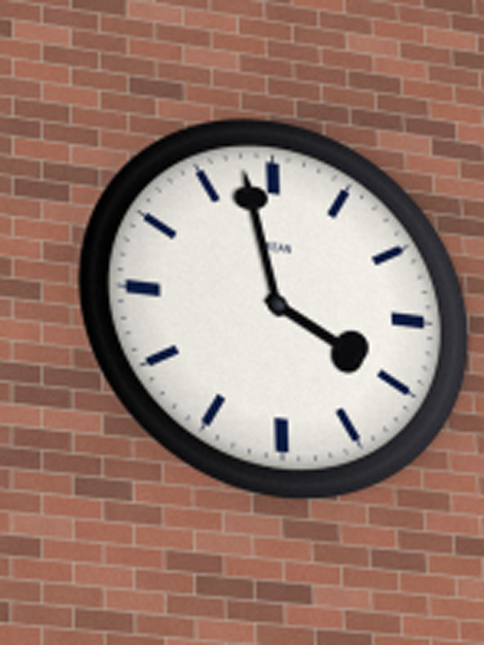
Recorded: {"hour": 3, "minute": 58}
